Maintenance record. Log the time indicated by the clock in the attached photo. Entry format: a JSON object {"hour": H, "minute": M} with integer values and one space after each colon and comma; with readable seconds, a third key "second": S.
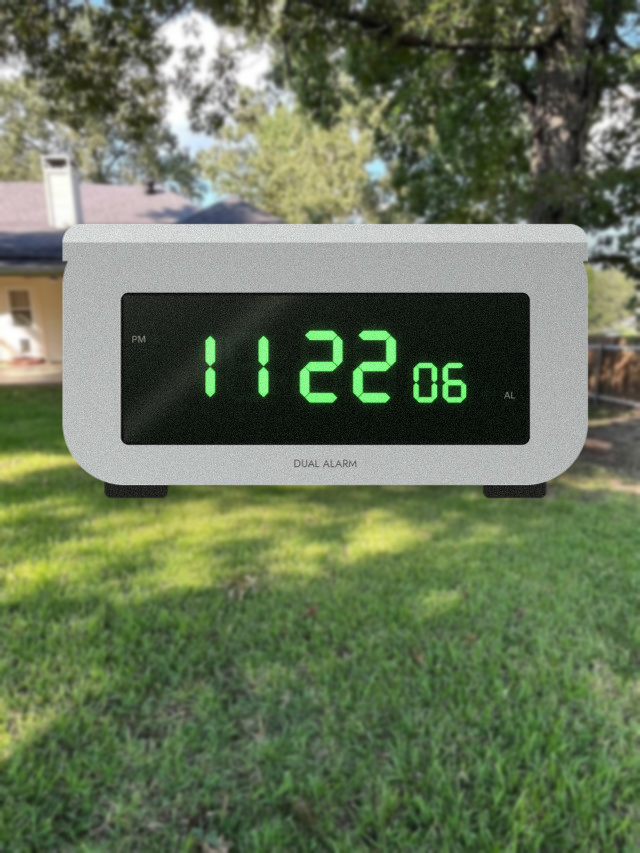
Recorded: {"hour": 11, "minute": 22, "second": 6}
